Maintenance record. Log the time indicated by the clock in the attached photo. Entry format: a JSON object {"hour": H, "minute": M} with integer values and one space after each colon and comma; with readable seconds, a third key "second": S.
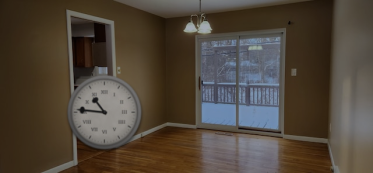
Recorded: {"hour": 10, "minute": 46}
